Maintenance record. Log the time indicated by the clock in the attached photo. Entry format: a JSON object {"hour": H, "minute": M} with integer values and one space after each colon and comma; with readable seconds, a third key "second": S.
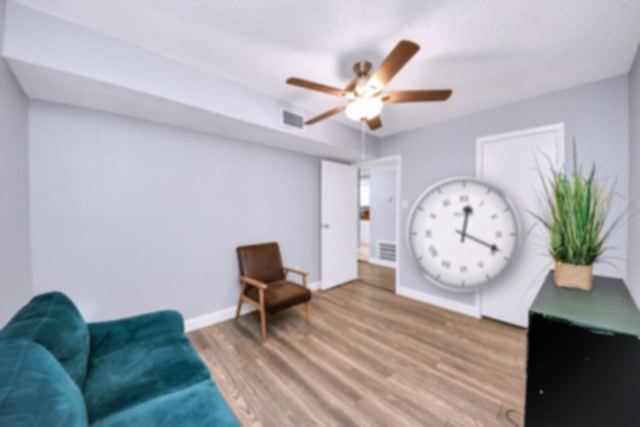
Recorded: {"hour": 12, "minute": 19}
